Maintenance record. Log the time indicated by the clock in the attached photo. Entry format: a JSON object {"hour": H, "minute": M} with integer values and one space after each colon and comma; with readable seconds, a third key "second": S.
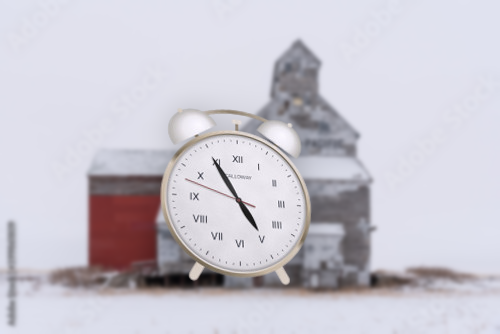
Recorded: {"hour": 4, "minute": 54, "second": 48}
